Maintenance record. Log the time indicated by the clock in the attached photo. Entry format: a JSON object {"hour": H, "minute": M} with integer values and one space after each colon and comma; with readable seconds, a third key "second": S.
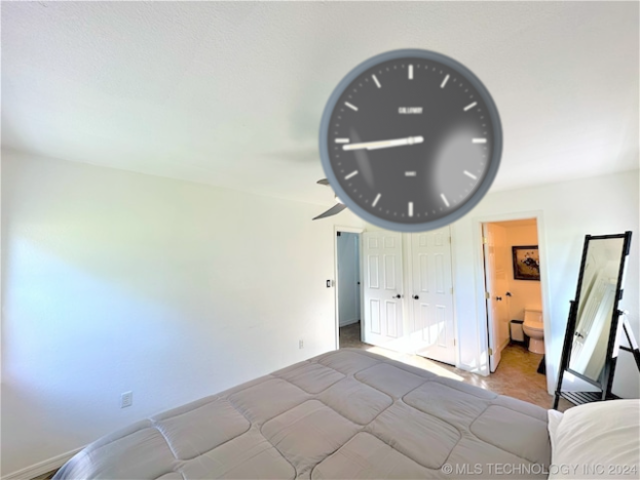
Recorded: {"hour": 8, "minute": 44}
